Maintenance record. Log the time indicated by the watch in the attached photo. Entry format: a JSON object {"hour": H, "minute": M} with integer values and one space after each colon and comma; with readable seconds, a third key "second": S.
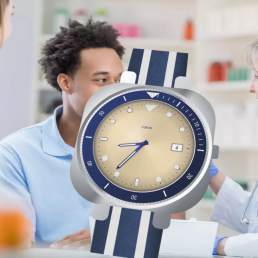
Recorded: {"hour": 8, "minute": 36}
